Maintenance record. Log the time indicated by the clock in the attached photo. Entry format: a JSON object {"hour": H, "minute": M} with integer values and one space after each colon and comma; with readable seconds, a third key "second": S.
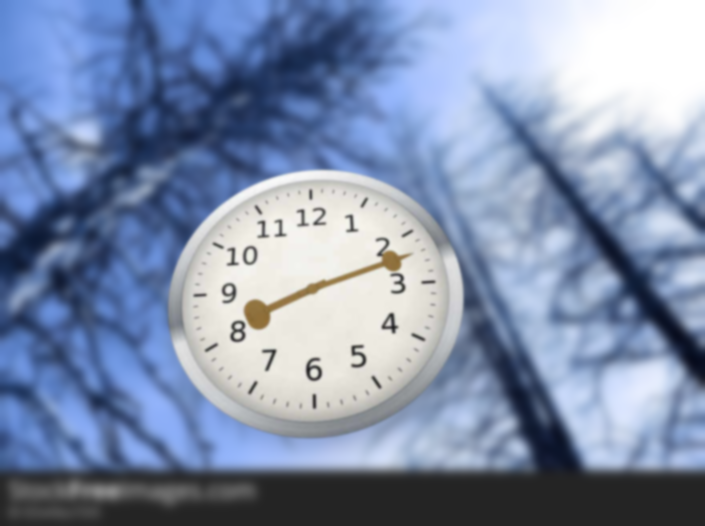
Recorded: {"hour": 8, "minute": 12}
